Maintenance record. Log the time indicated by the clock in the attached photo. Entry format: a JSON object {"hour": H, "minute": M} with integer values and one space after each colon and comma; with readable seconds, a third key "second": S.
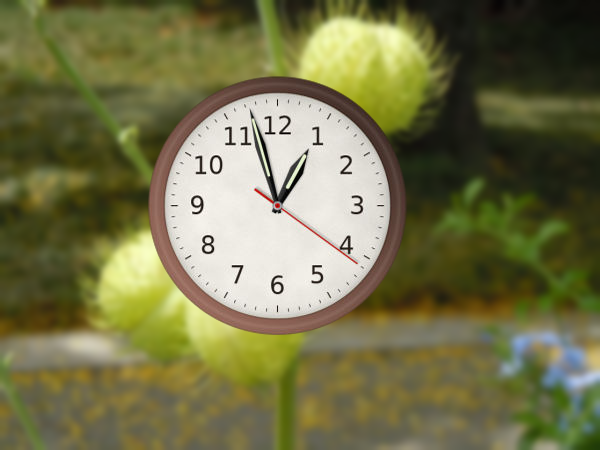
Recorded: {"hour": 12, "minute": 57, "second": 21}
